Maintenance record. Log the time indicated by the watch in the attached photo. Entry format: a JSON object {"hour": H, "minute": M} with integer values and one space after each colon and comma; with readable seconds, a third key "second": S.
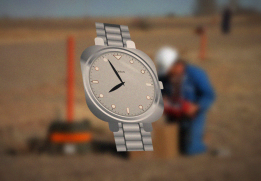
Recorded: {"hour": 7, "minute": 56}
